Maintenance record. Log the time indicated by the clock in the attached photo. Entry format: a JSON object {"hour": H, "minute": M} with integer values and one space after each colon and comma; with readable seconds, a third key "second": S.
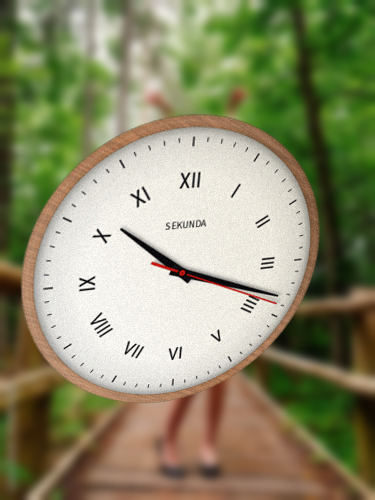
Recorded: {"hour": 10, "minute": 18, "second": 19}
